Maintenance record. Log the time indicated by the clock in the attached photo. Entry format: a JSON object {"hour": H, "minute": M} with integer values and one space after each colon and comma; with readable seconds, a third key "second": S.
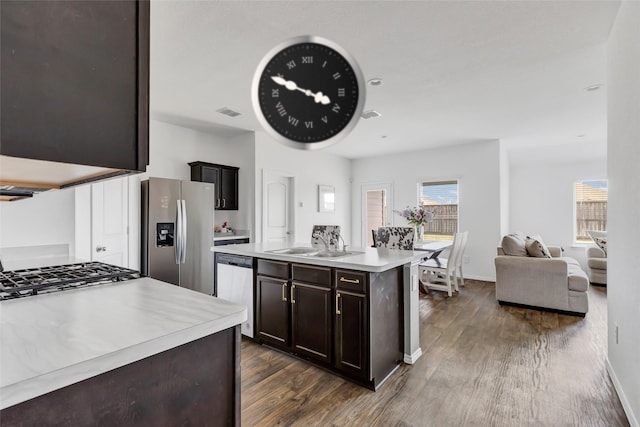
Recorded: {"hour": 3, "minute": 49}
